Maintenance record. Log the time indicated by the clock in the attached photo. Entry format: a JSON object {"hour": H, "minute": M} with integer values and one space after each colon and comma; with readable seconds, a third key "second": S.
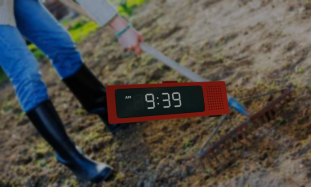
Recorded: {"hour": 9, "minute": 39}
